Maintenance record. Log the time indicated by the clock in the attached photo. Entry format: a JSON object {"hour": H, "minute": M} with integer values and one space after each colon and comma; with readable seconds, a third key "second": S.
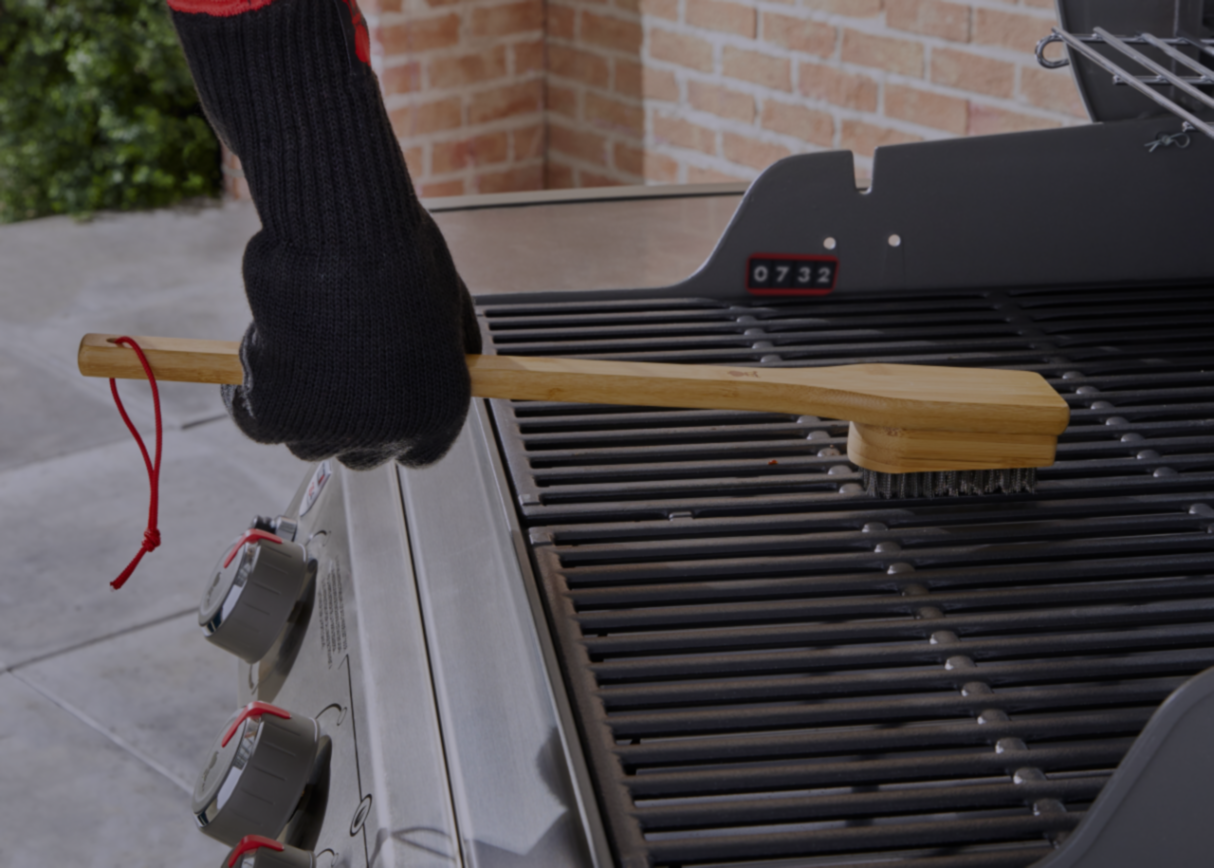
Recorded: {"hour": 7, "minute": 32}
